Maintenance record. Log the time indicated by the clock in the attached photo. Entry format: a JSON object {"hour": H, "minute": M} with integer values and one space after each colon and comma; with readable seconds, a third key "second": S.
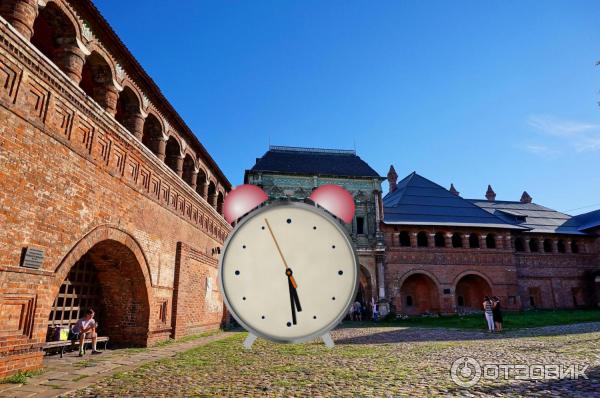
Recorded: {"hour": 5, "minute": 28, "second": 56}
